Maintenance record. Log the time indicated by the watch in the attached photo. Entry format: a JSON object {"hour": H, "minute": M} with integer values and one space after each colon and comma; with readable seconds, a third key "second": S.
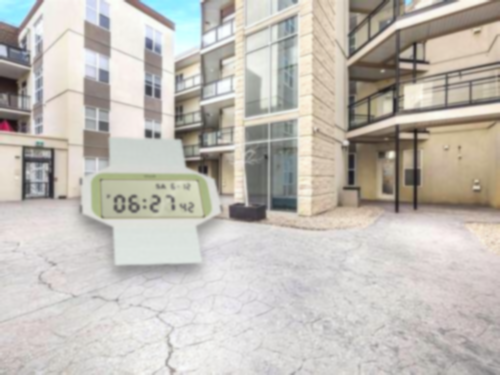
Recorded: {"hour": 6, "minute": 27}
